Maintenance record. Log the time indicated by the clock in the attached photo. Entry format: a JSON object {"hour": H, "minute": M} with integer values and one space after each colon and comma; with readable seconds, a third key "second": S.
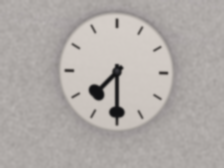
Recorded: {"hour": 7, "minute": 30}
